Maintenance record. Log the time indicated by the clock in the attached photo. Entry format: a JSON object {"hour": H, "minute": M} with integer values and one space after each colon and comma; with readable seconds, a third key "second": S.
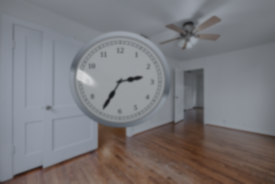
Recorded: {"hour": 2, "minute": 35}
